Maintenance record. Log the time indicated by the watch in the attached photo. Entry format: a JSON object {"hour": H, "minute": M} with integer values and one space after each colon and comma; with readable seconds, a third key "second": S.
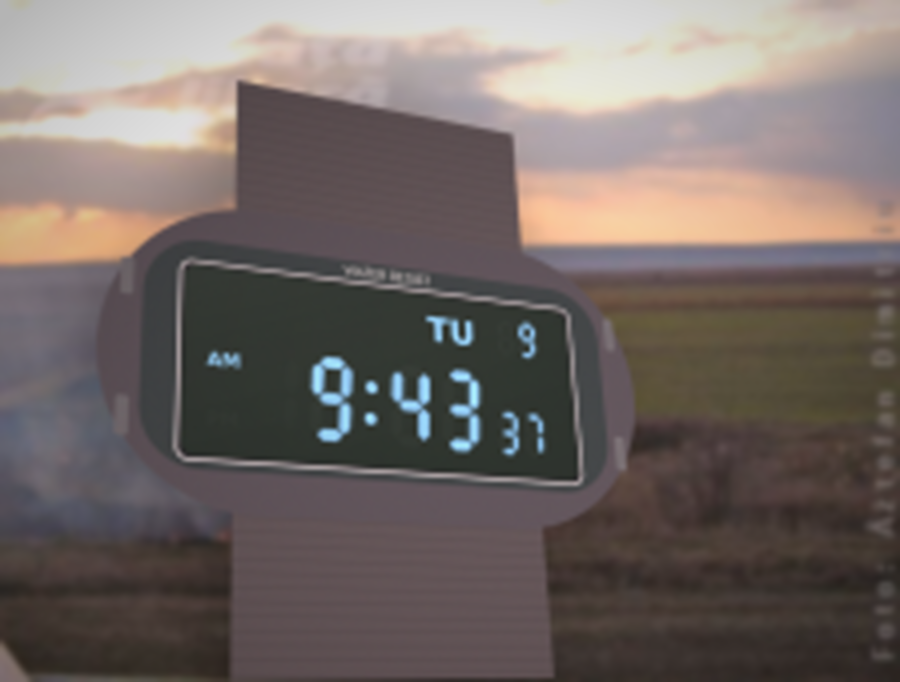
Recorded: {"hour": 9, "minute": 43, "second": 37}
